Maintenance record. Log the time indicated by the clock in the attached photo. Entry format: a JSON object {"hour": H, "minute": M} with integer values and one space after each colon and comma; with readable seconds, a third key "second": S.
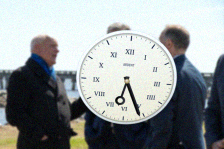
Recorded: {"hour": 6, "minute": 26}
